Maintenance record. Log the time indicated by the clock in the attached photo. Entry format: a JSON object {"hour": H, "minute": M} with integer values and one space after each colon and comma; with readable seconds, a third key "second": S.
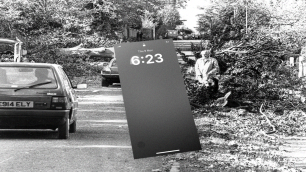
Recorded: {"hour": 6, "minute": 23}
